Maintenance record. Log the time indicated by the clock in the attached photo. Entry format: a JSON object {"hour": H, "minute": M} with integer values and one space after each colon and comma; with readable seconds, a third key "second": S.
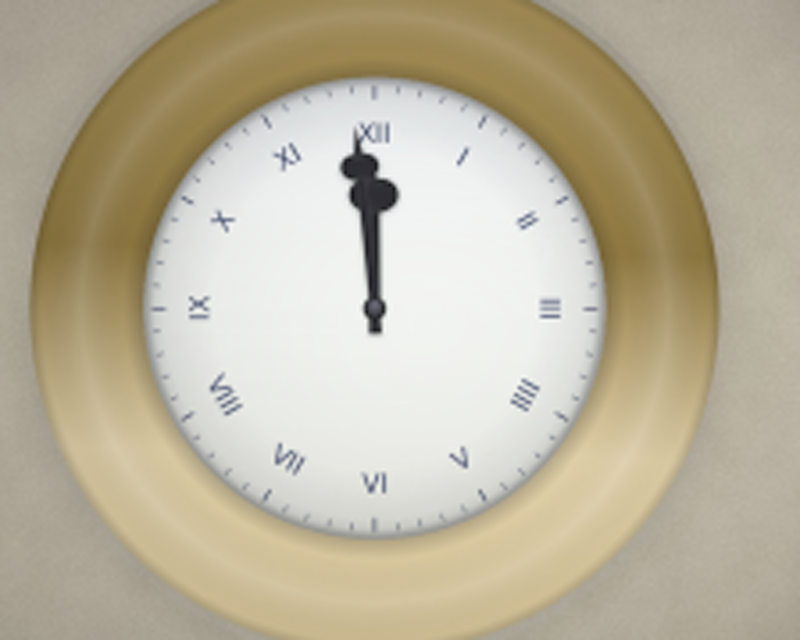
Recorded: {"hour": 11, "minute": 59}
